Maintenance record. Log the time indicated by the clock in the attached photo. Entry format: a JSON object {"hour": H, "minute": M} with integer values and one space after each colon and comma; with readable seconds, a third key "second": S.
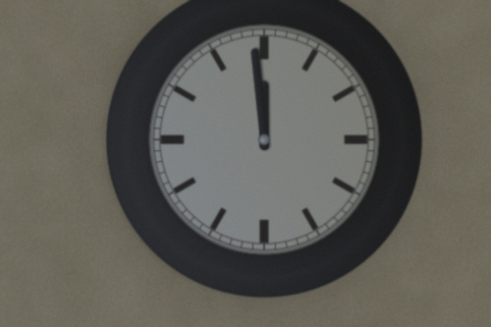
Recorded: {"hour": 11, "minute": 59}
